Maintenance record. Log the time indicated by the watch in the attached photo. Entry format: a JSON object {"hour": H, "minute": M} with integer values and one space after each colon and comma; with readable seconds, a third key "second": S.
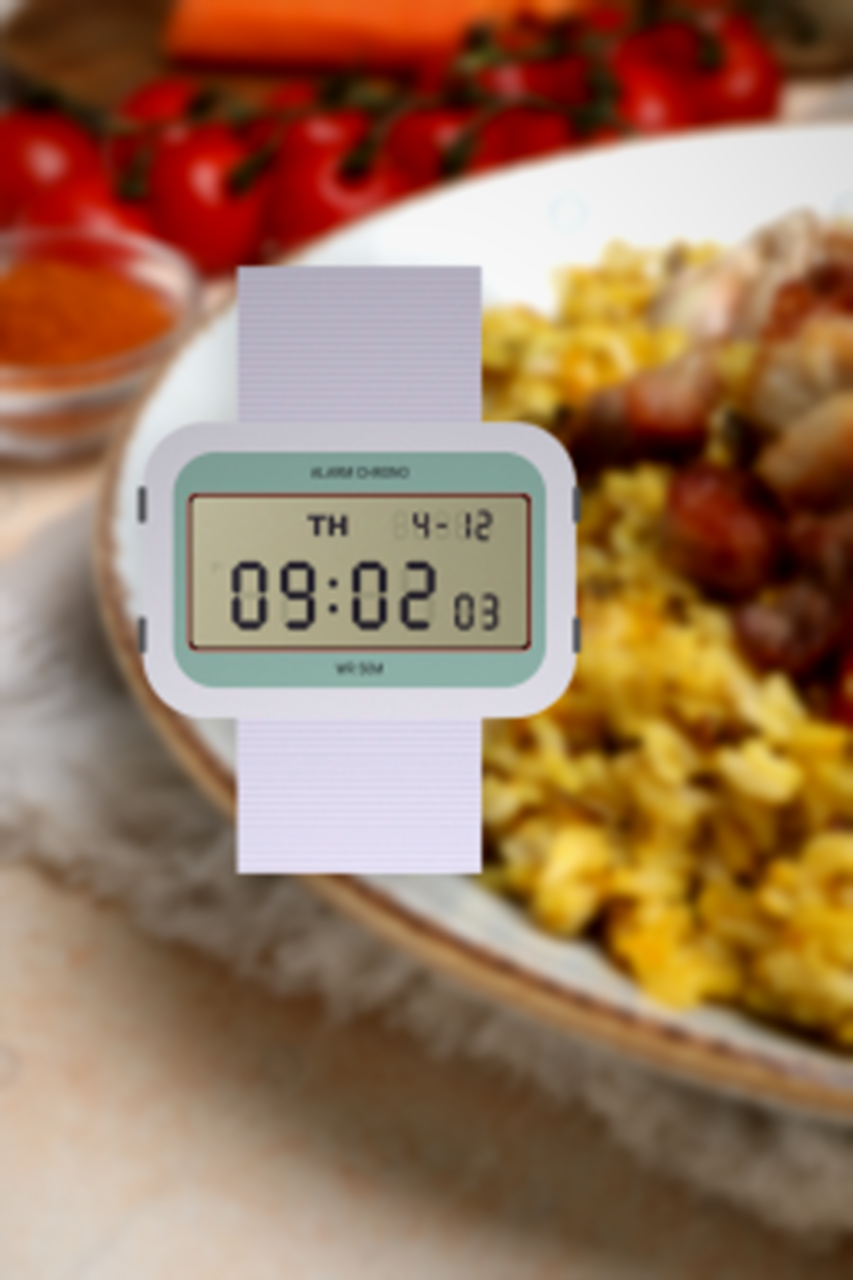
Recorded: {"hour": 9, "minute": 2, "second": 3}
